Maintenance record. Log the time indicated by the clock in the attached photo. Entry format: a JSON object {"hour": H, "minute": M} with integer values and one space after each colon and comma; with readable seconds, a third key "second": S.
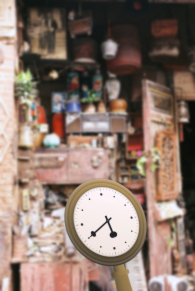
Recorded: {"hour": 5, "minute": 40}
